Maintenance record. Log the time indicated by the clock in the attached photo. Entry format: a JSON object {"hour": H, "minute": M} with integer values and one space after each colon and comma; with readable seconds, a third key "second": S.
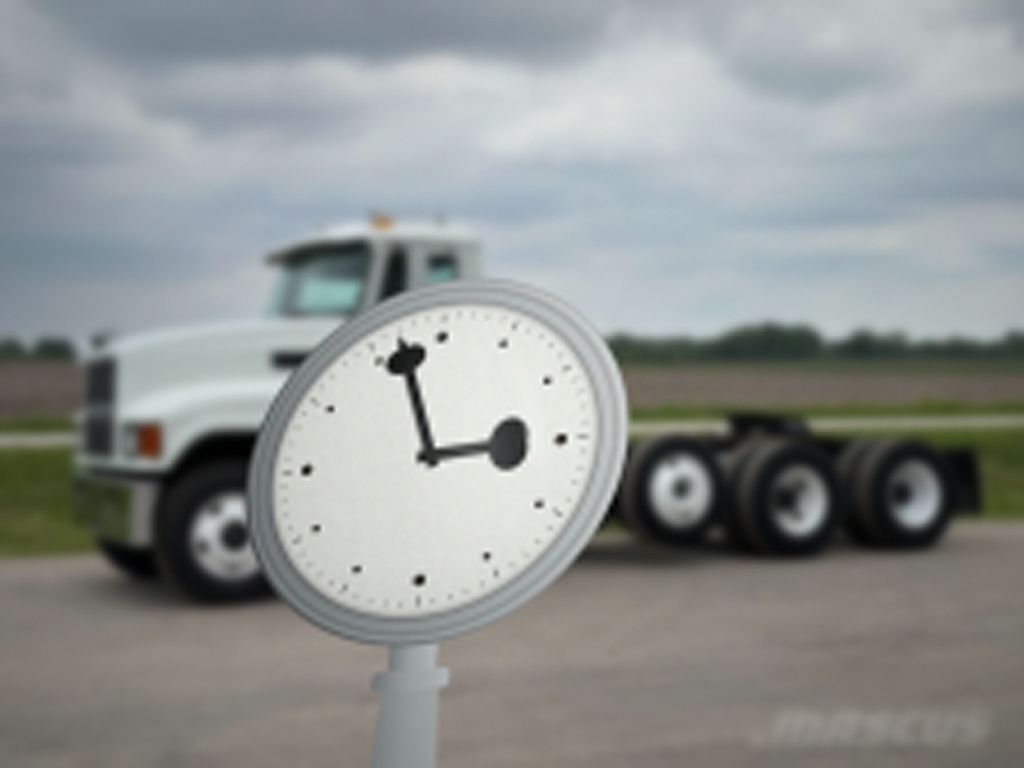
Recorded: {"hour": 2, "minute": 57}
